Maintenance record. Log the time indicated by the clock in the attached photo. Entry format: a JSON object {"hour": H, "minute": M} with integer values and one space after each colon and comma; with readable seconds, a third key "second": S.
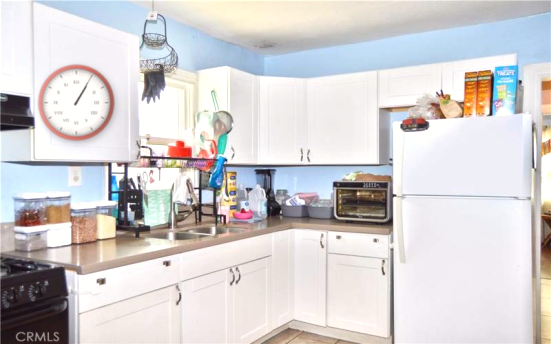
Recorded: {"hour": 1, "minute": 5}
